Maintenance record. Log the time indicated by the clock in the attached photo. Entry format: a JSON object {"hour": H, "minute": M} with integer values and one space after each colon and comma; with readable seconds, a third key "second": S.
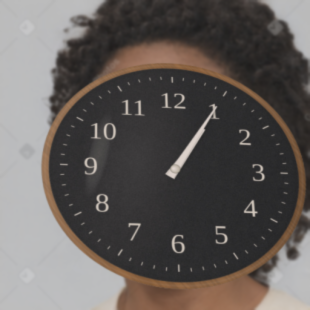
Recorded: {"hour": 1, "minute": 5}
